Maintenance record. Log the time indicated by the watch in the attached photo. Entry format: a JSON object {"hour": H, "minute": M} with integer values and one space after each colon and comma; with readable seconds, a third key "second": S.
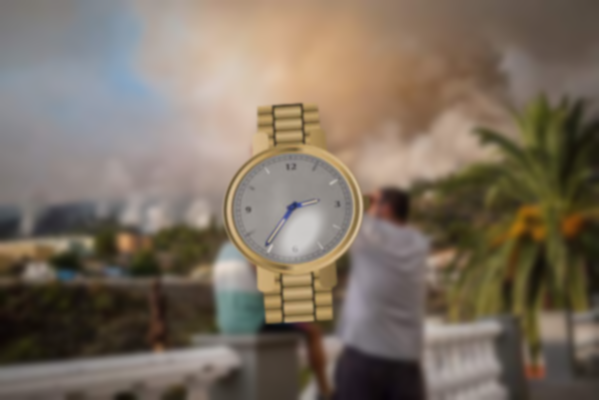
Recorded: {"hour": 2, "minute": 36}
